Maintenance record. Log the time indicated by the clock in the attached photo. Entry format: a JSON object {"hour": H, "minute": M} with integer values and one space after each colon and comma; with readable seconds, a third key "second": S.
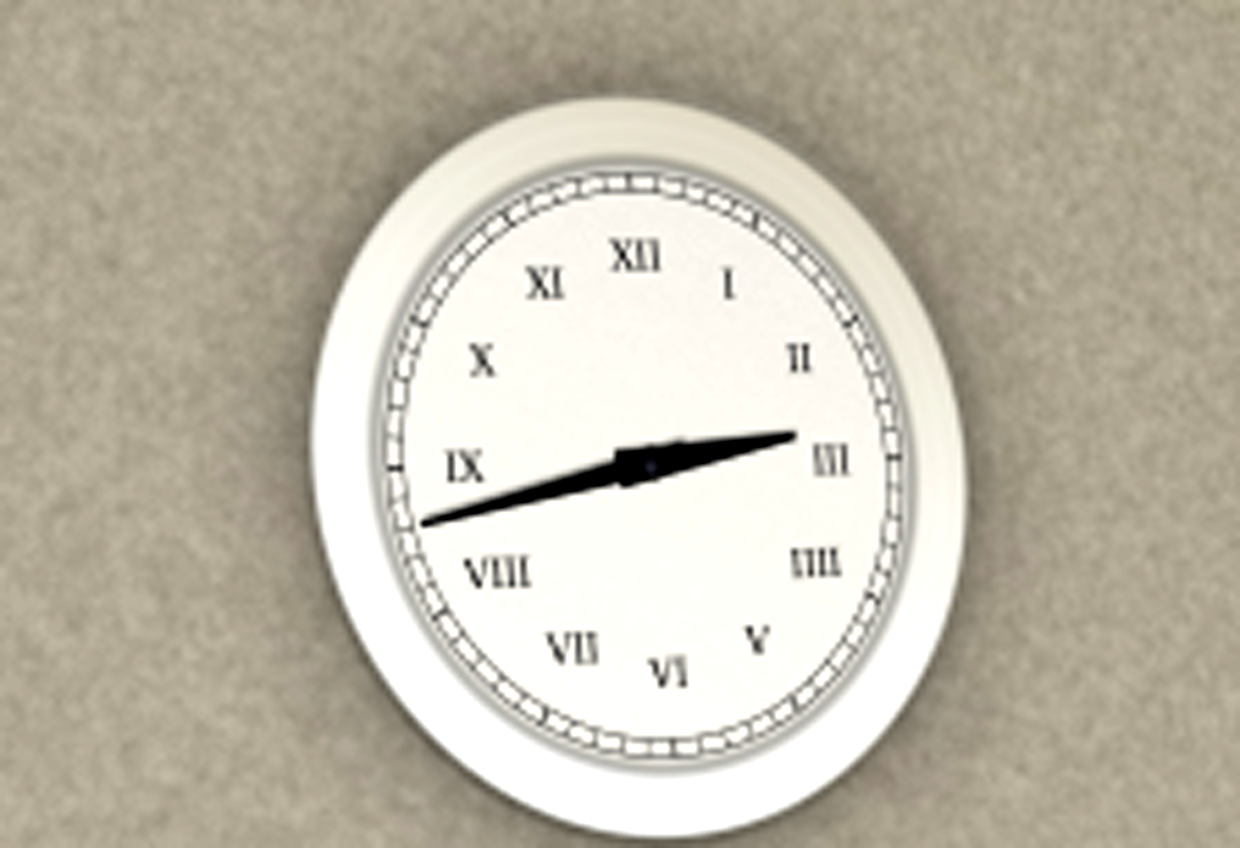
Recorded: {"hour": 2, "minute": 43}
